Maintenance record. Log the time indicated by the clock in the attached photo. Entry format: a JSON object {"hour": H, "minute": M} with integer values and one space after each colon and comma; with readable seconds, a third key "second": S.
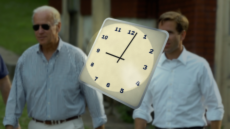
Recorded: {"hour": 9, "minute": 2}
